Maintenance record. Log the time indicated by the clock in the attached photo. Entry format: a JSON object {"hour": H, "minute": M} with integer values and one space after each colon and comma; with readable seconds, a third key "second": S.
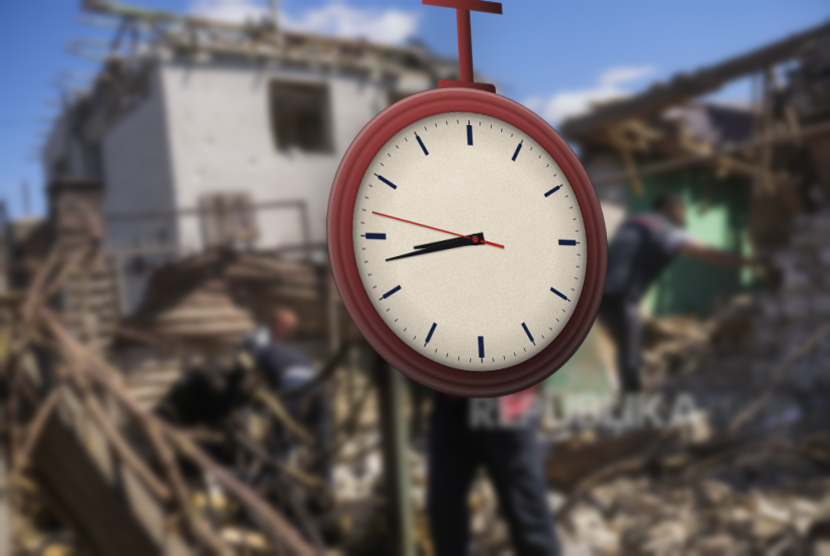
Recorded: {"hour": 8, "minute": 42, "second": 47}
